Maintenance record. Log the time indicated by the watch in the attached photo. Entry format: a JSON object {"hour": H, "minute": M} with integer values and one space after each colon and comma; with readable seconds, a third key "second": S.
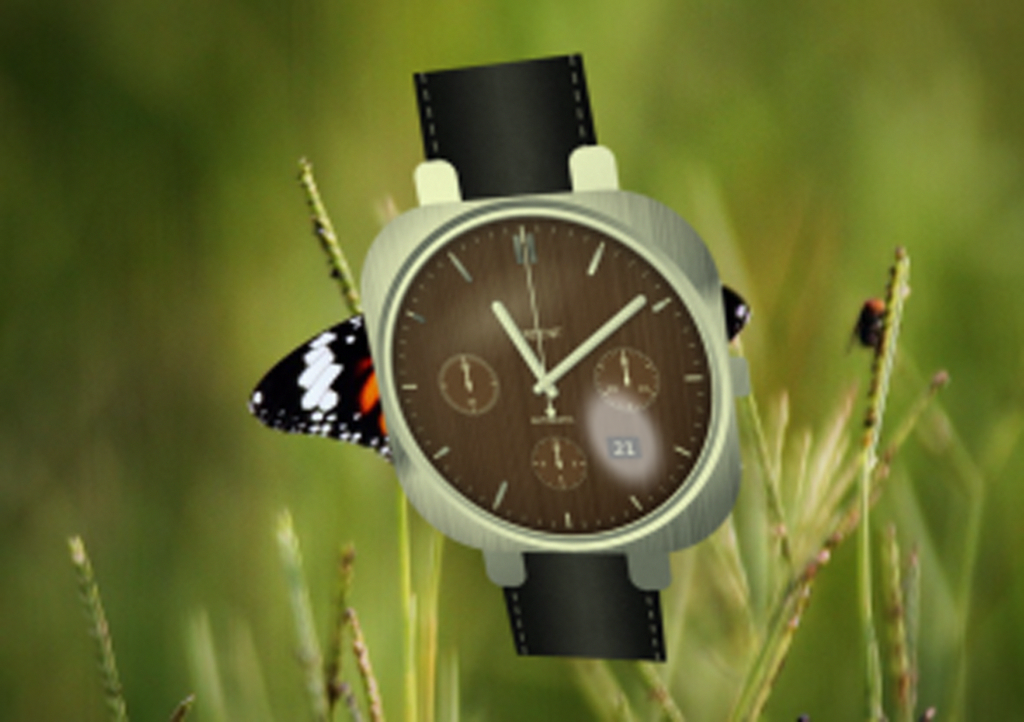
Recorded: {"hour": 11, "minute": 9}
